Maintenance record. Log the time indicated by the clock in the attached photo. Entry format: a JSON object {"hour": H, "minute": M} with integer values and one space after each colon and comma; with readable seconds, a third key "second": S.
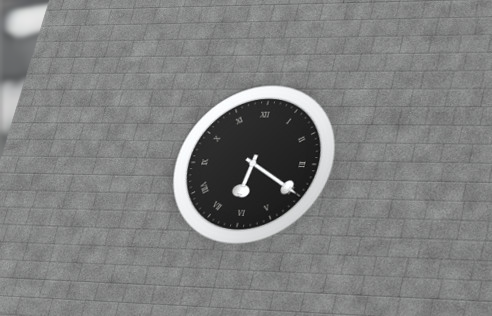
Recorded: {"hour": 6, "minute": 20}
